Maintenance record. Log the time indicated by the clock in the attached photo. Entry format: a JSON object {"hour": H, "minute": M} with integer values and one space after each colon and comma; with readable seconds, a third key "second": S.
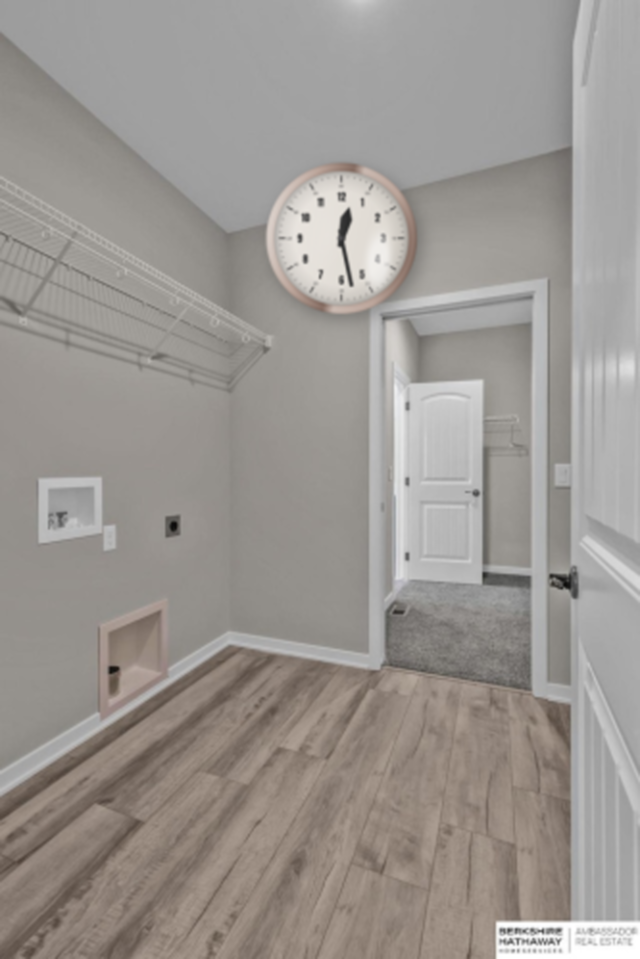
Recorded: {"hour": 12, "minute": 28}
